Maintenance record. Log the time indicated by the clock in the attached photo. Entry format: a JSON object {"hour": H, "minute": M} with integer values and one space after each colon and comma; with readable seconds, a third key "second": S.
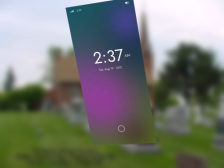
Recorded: {"hour": 2, "minute": 37}
